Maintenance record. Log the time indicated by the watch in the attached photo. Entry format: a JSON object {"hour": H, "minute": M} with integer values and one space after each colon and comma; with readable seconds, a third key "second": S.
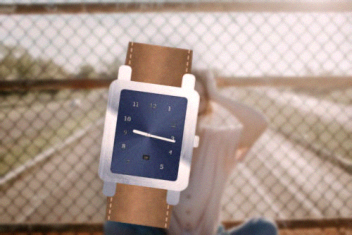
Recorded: {"hour": 9, "minute": 16}
